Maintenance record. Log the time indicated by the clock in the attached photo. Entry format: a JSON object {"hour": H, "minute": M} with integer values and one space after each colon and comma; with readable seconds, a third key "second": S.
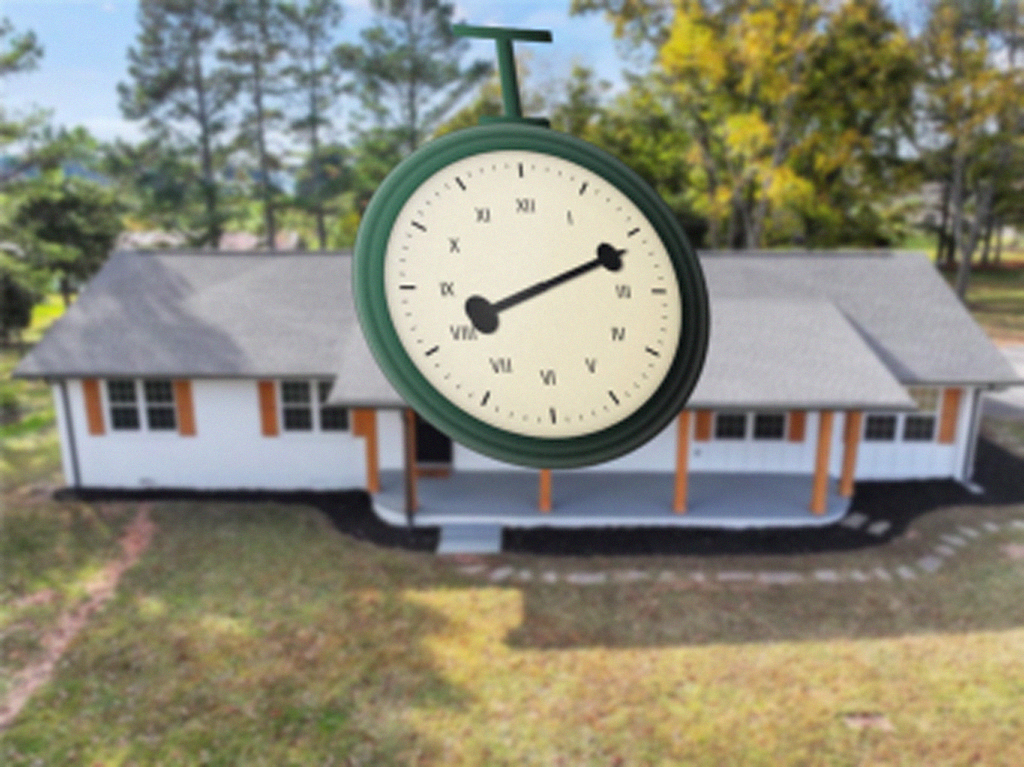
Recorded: {"hour": 8, "minute": 11}
